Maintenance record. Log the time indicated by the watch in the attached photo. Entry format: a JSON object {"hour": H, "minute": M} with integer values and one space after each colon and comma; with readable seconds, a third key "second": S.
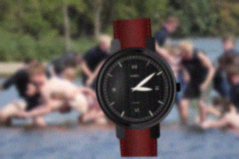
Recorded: {"hour": 3, "minute": 9}
